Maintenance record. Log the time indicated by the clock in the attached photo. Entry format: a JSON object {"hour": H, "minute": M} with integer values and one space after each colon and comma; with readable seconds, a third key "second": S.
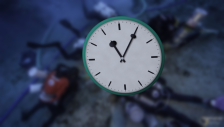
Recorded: {"hour": 11, "minute": 5}
